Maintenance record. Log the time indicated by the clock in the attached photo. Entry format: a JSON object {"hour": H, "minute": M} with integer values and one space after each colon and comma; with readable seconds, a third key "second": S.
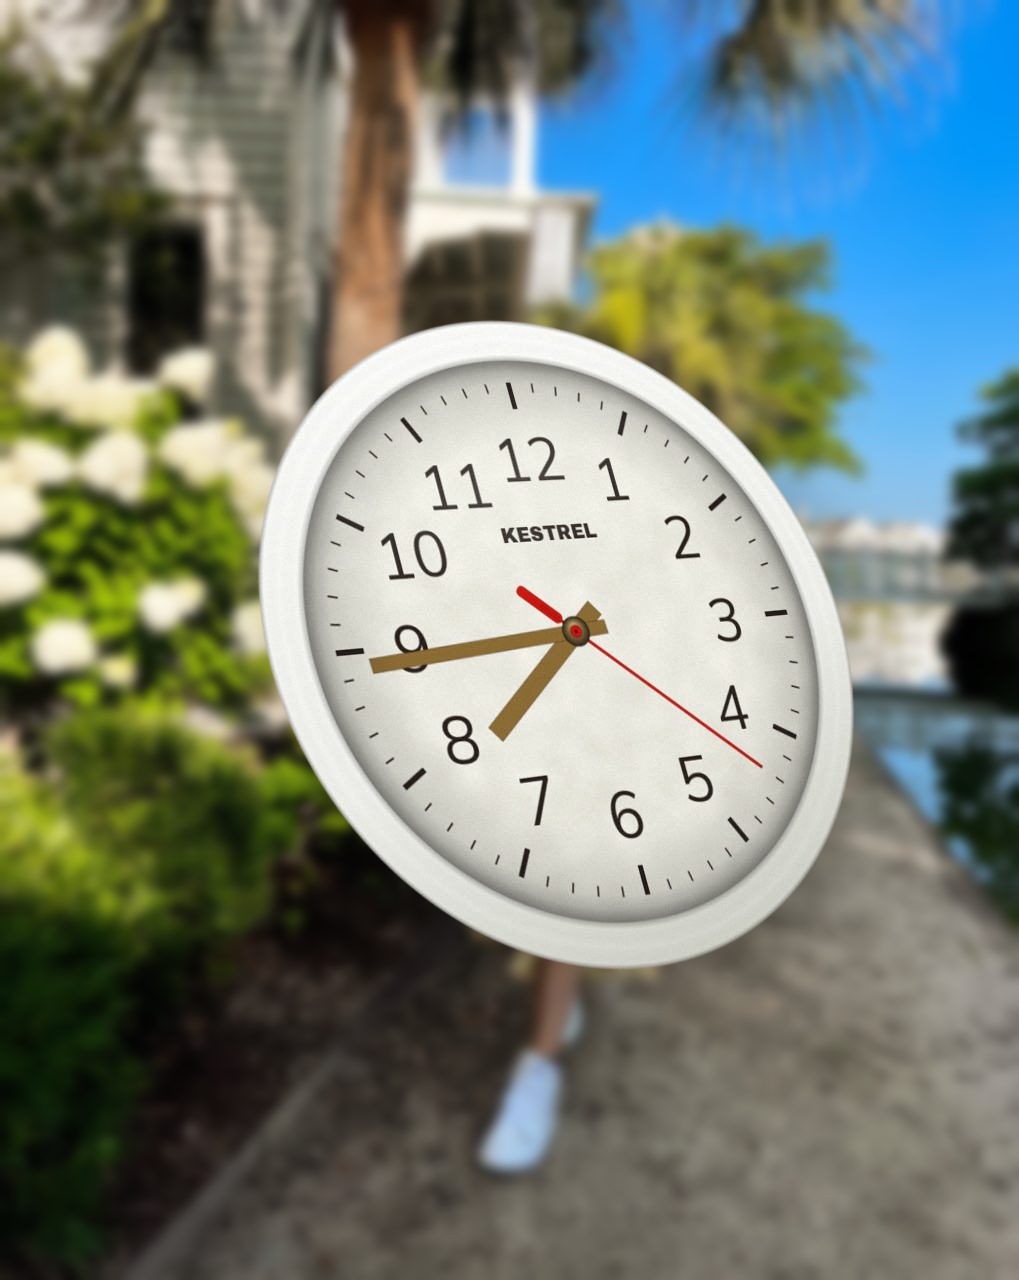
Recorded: {"hour": 7, "minute": 44, "second": 22}
